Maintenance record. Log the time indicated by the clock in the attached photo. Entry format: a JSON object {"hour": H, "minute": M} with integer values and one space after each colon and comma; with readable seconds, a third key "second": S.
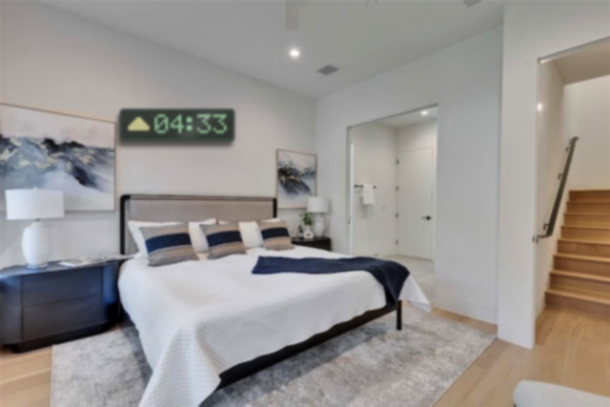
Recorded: {"hour": 4, "minute": 33}
